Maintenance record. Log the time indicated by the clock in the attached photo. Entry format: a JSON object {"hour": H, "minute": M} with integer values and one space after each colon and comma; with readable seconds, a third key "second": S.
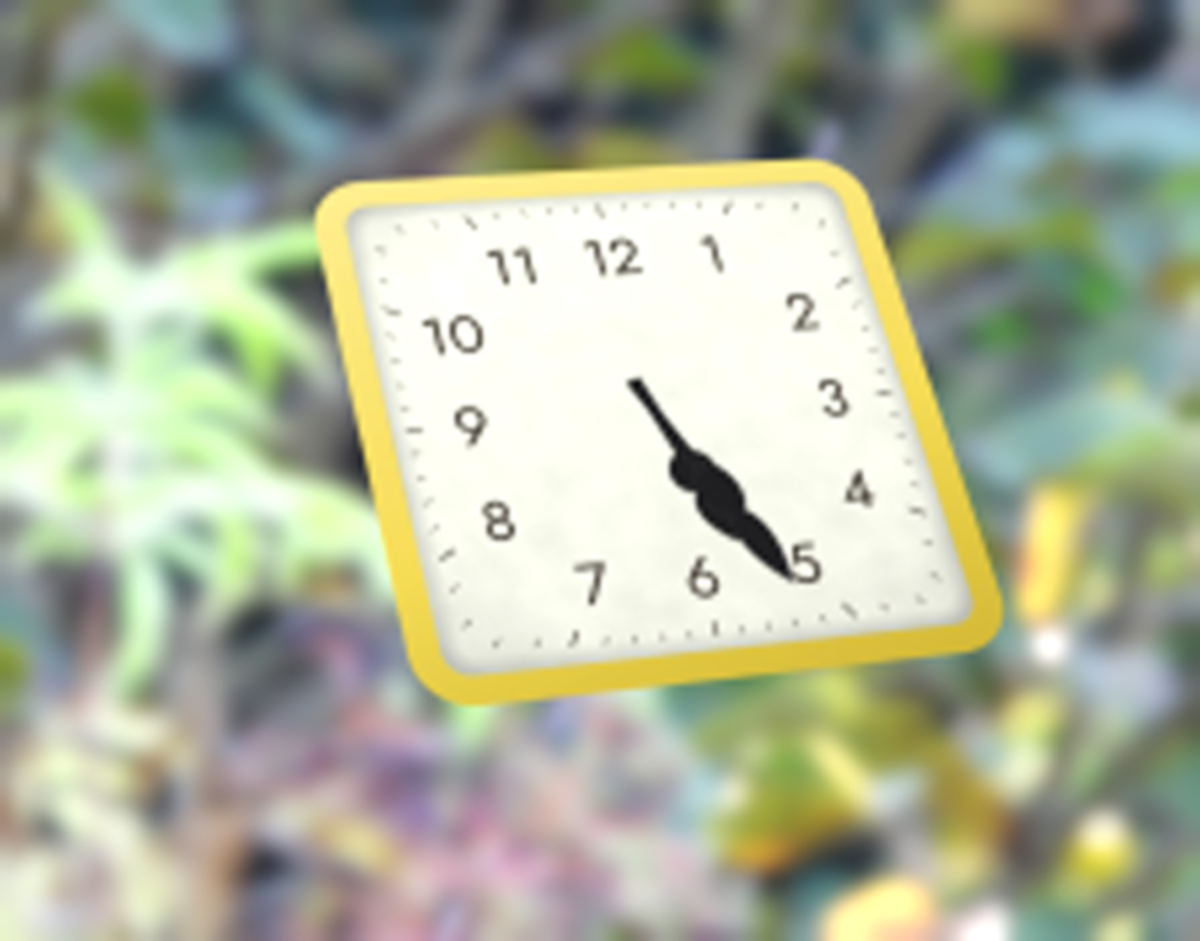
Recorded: {"hour": 5, "minute": 26}
